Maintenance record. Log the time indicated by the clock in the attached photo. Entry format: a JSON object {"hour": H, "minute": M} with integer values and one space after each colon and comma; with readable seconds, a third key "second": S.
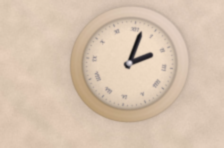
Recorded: {"hour": 2, "minute": 2}
